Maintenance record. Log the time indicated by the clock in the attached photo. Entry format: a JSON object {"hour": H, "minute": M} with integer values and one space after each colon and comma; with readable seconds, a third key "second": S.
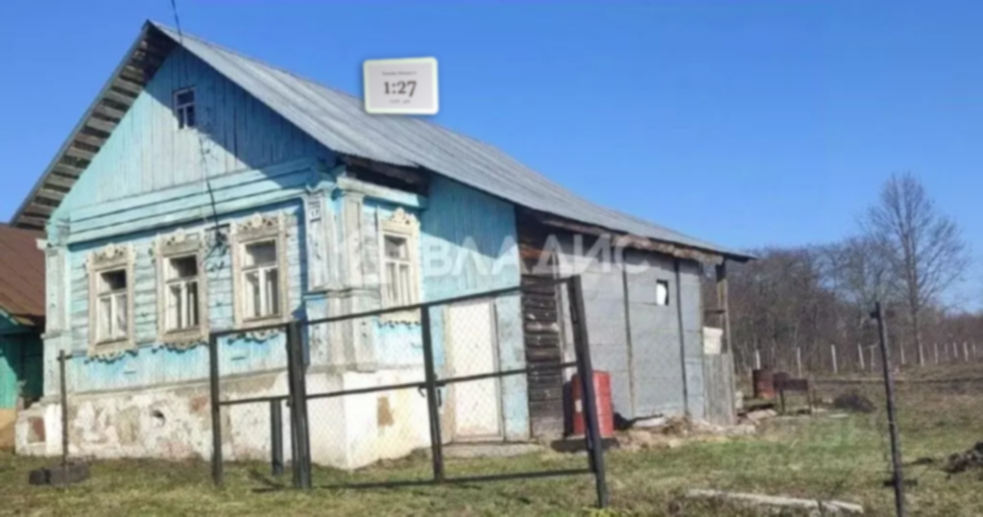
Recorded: {"hour": 1, "minute": 27}
